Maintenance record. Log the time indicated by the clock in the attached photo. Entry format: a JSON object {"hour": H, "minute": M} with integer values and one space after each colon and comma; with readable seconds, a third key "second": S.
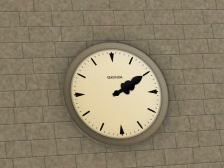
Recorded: {"hour": 2, "minute": 10}
